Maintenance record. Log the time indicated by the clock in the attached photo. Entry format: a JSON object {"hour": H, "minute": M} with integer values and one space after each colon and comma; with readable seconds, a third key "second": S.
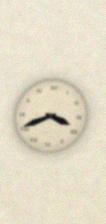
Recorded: {"hour": 3, "minute": 41}
